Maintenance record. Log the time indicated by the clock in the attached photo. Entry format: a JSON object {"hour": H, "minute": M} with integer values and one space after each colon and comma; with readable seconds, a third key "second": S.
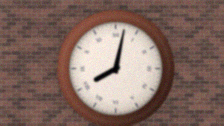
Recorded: {"hour": 8, "minute": 2}
